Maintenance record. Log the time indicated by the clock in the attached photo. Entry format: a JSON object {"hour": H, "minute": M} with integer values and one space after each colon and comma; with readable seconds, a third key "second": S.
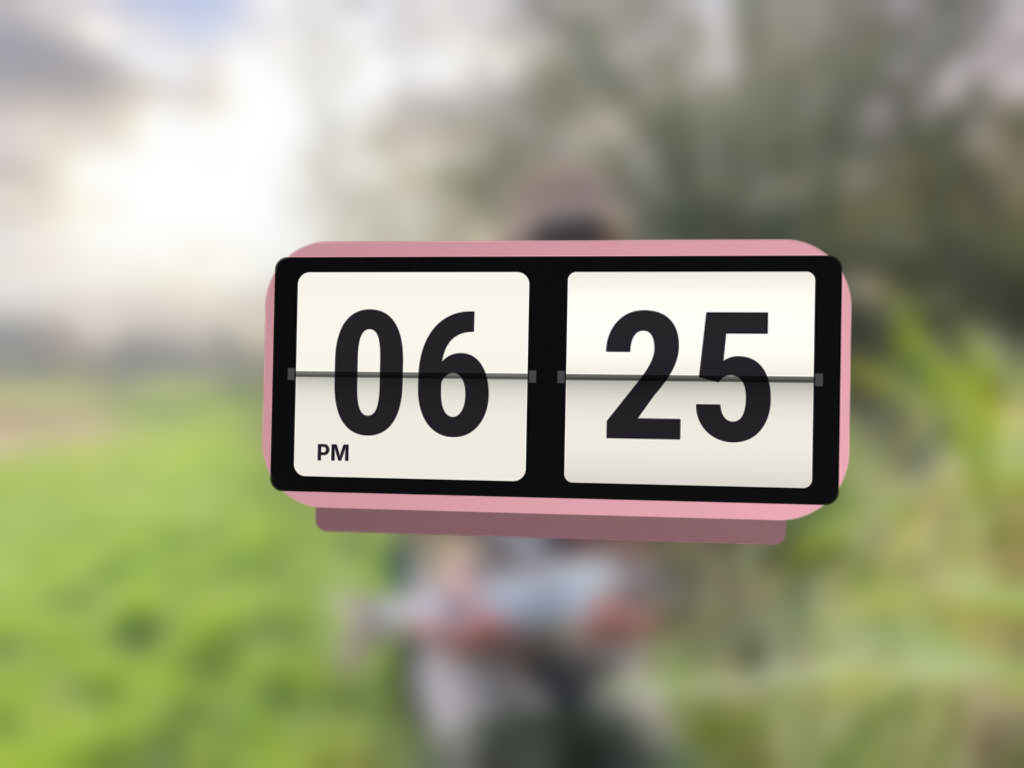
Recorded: {"hour": 6, "minute": 25}
